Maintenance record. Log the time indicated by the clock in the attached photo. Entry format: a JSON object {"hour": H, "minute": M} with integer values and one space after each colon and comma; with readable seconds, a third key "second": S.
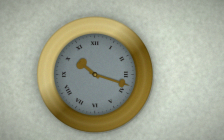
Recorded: {"hour": 10, "minute": 18}
